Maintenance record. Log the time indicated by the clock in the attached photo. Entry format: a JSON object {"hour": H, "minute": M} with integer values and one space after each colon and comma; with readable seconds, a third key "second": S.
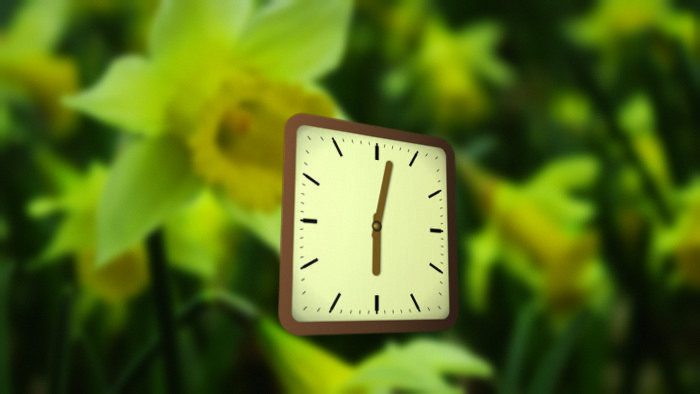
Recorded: {"hour": 6, "minute": 2}
